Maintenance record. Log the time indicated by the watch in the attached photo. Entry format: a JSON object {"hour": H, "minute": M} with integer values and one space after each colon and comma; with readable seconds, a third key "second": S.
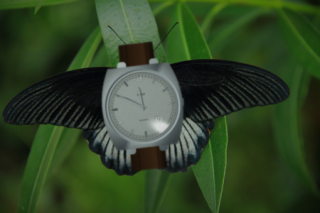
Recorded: {"hour": 11, "minute": 50}
